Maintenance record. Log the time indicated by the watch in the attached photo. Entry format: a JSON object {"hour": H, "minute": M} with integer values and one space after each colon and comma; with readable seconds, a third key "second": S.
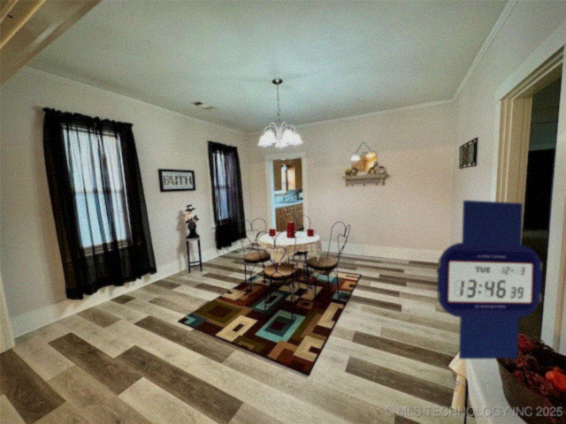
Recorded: {"hour": 13, "minute": 46, "second": 39}
